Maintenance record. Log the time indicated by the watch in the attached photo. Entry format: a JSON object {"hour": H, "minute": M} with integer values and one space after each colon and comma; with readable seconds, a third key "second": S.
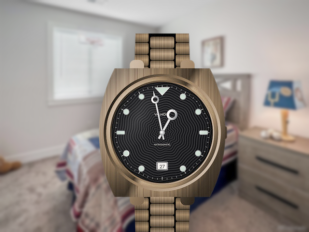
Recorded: {"hour": 12, "minute": 58}
